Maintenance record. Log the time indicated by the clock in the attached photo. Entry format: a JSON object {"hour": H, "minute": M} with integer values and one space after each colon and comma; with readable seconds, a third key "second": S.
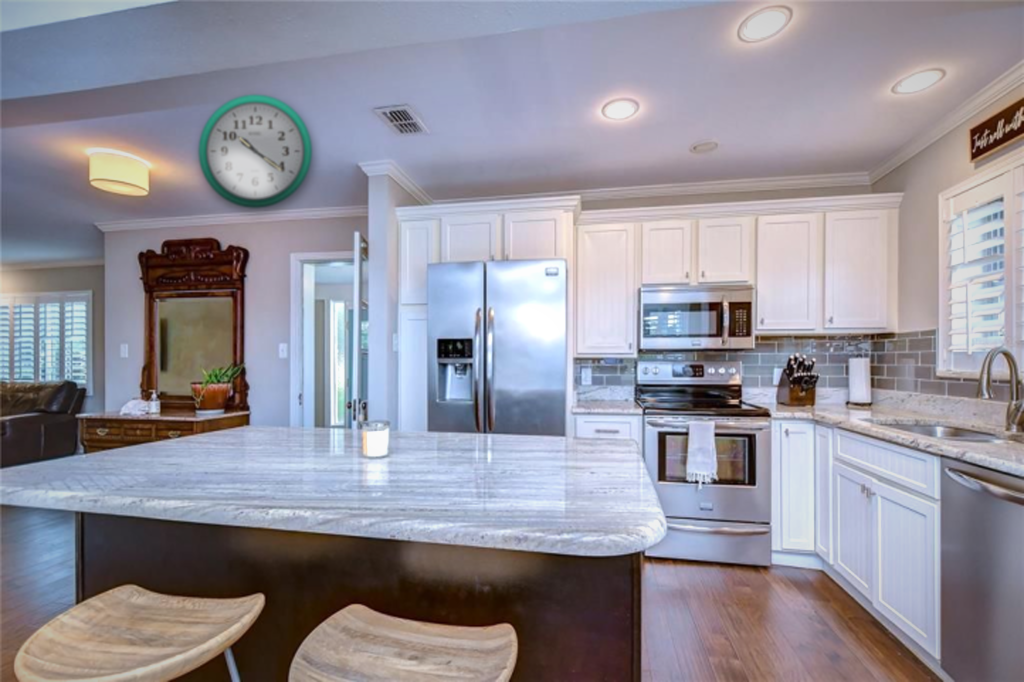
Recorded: {"hour": 10, "minute": 21}
